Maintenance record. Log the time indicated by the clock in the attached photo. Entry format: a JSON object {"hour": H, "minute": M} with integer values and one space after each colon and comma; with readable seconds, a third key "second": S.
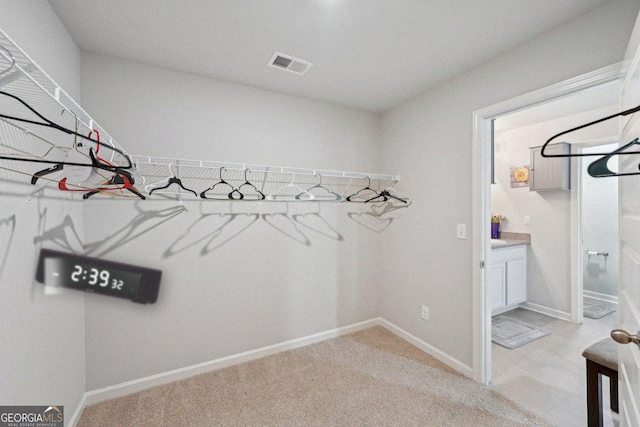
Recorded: {"hour": 2, "minute": 39}
